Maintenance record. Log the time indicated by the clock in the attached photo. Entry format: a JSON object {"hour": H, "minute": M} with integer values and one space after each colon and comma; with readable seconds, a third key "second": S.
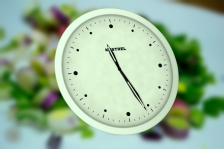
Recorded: {"hour": 11, "minute": 26}
